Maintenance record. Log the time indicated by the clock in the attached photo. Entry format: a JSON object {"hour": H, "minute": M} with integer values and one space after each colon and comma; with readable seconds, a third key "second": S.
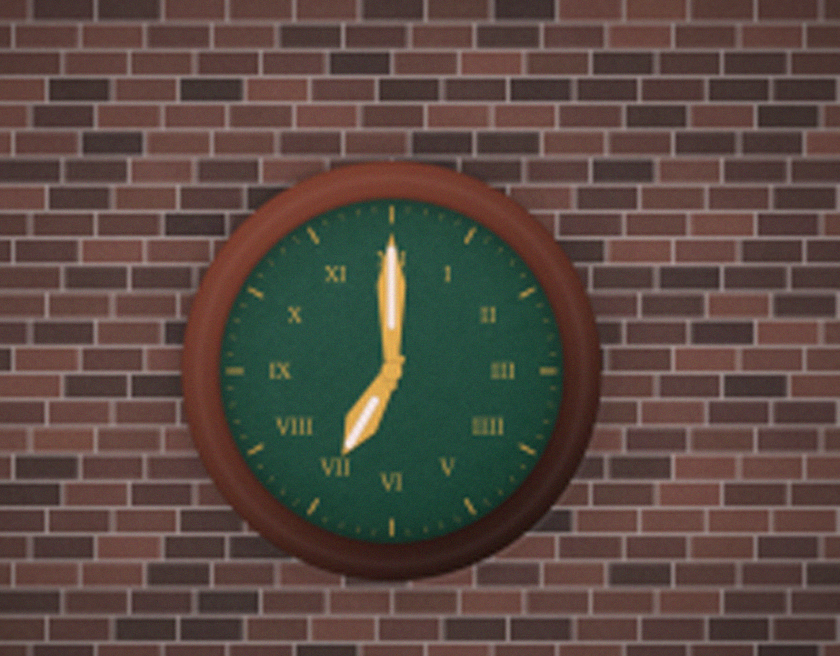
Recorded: {"hour": 7, "minute": 0}
